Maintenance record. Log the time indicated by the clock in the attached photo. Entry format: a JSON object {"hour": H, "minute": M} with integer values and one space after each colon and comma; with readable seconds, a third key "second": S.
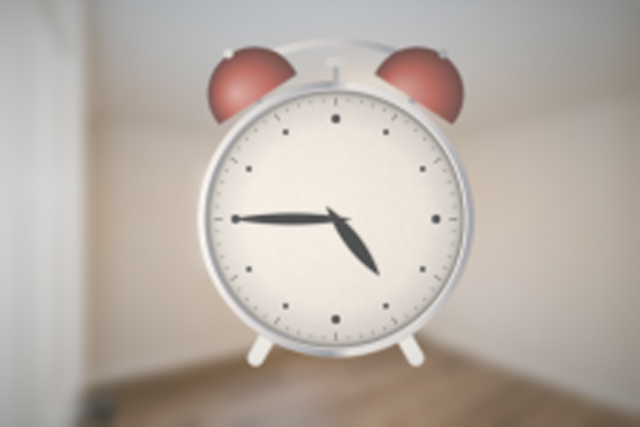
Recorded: {"hour": 4, "minute": 45}
